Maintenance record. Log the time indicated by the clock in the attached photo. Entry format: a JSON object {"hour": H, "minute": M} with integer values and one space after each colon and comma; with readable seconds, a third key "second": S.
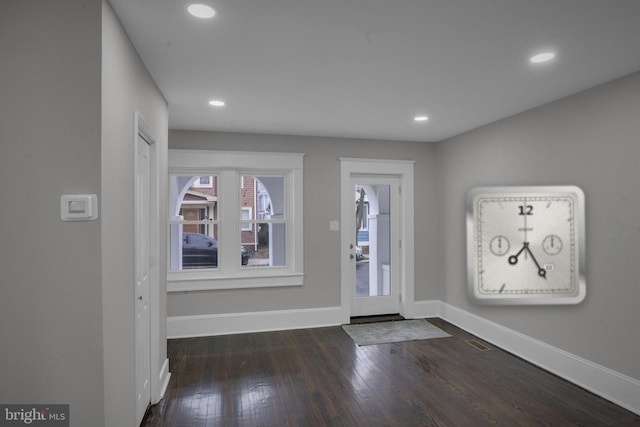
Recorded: {"hour": 7, "minute": 25}
